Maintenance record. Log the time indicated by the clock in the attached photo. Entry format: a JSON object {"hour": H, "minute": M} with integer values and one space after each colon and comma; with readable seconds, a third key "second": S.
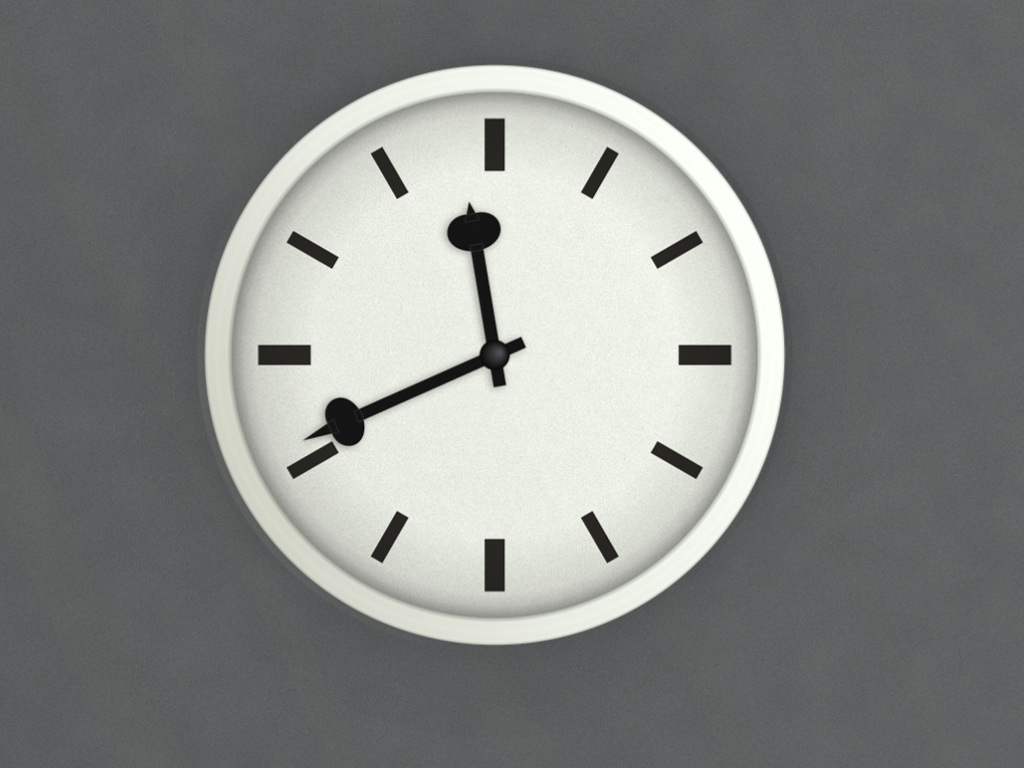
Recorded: {"hour": 11, "minute": 41}
